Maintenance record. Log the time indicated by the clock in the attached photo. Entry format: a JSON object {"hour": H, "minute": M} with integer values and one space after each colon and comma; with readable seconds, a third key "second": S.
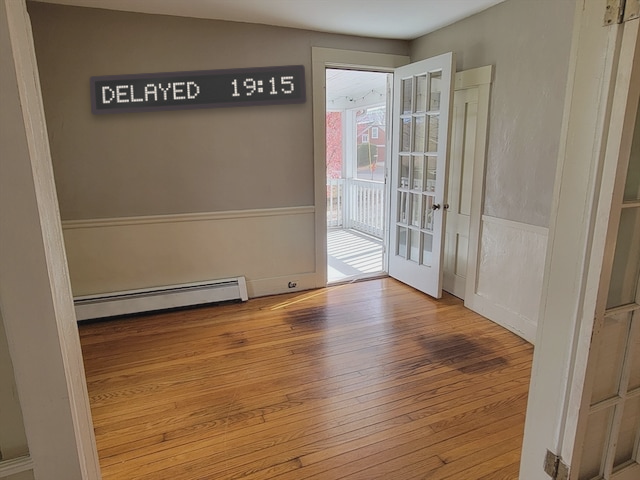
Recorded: {"hour": 19, "minute": 15}
